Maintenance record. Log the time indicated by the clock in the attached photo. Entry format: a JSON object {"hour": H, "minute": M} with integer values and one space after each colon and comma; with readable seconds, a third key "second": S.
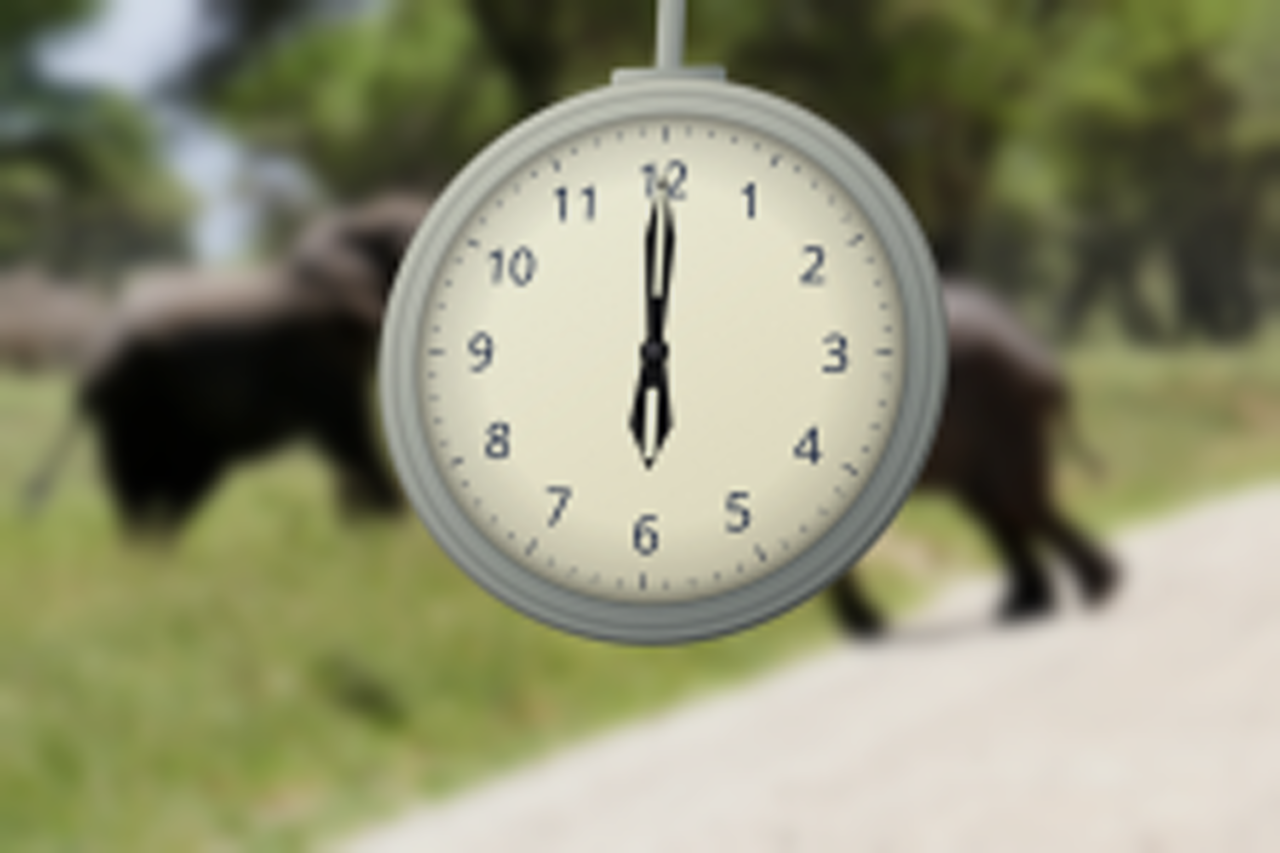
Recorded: {"hour": 6, "minute": 0}
